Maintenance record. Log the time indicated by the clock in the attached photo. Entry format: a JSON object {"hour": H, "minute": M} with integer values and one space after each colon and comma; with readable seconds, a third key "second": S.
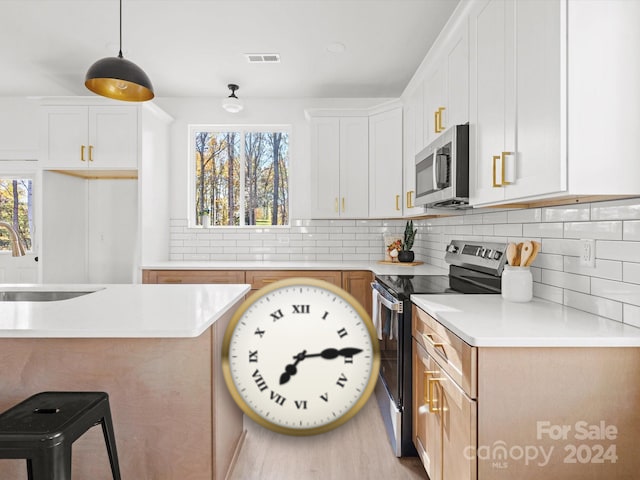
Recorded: {"hour": 7, "minute": 14}
